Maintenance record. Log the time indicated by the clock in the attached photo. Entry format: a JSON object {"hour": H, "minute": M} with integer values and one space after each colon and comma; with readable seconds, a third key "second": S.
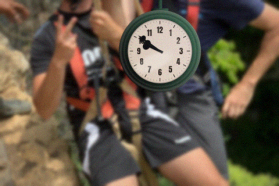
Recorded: {"hour": 9, "minute": 51}
